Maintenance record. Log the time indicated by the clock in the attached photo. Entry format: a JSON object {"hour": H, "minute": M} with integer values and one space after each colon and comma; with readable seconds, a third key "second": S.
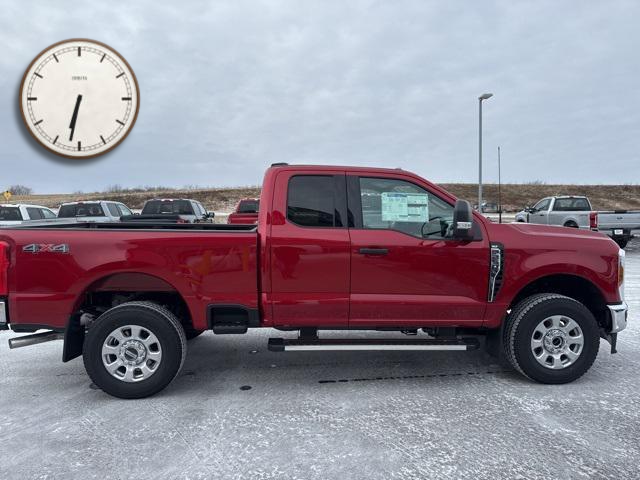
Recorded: {"hour": 6, "minute": 32}
